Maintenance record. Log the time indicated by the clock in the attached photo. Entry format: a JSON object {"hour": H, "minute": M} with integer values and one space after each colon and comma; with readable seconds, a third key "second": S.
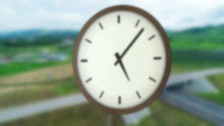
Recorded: {"hour": 5, "minute": 7}
